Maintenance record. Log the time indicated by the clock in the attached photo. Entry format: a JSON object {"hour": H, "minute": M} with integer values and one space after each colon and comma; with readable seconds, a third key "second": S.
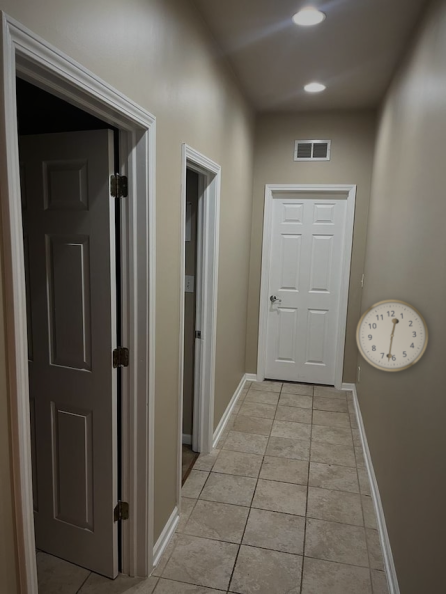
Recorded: {"hour": 12, "minute": 32}
